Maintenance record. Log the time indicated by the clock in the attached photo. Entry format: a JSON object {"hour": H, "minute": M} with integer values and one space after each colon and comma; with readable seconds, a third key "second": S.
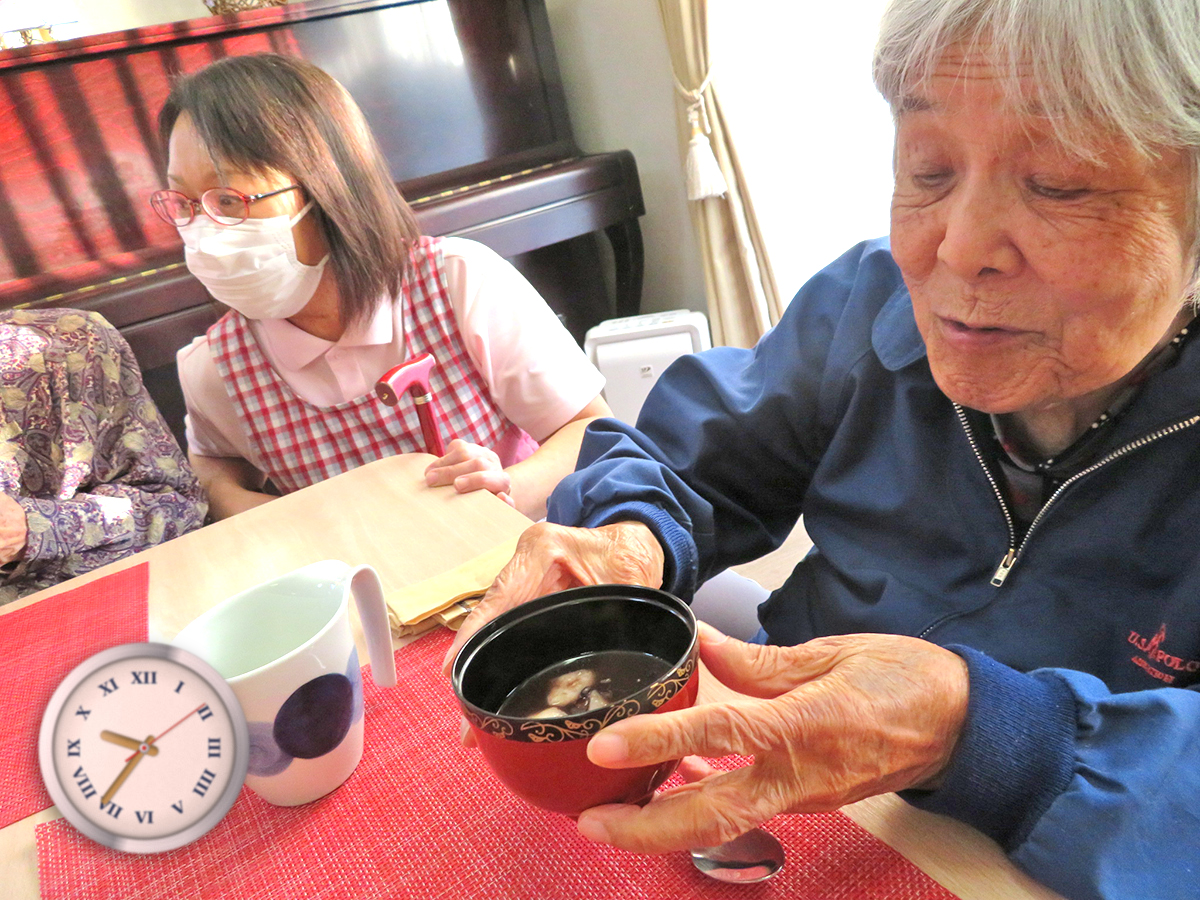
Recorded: {"hour": 9, "minute": 36, "second": 9}
